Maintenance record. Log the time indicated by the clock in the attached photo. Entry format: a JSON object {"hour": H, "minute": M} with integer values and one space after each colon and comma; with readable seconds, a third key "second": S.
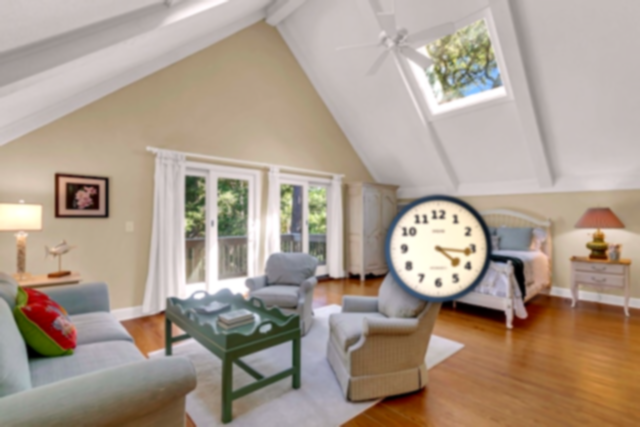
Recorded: {"hour": 4, "minute": 16}
